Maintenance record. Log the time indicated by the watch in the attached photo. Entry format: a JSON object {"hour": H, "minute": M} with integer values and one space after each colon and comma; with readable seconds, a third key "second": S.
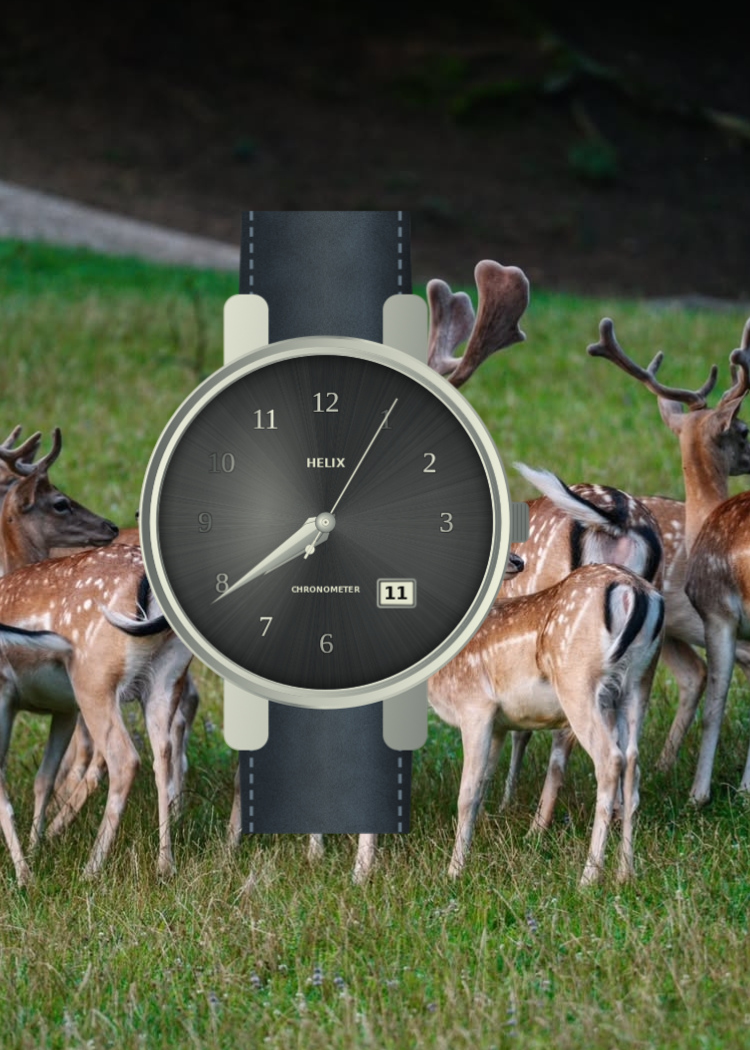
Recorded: {"hour": 7, "minute": 39, "second": 5}
